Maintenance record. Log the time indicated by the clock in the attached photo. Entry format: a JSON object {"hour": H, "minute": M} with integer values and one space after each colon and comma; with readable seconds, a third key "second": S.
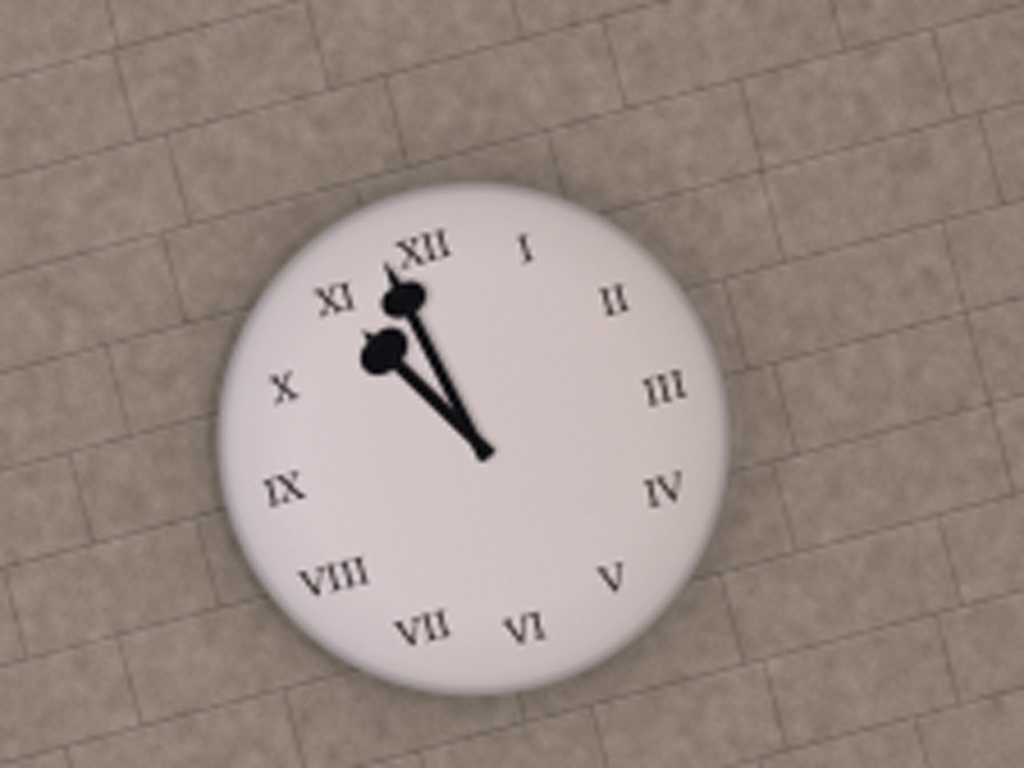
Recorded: {"hour": 10, "minute": 58}
